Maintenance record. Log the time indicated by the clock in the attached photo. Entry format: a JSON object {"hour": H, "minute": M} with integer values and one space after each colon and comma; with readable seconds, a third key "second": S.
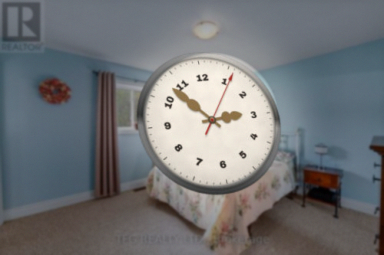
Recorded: {"hour": 2, "minute": 53, "second": 6}
